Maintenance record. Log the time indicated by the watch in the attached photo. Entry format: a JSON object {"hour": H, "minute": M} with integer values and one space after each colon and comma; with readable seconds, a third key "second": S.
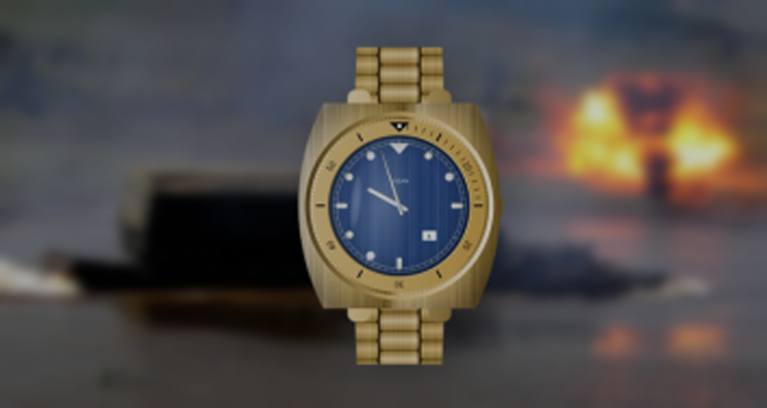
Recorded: {"hour": 9, "minute": 57}
